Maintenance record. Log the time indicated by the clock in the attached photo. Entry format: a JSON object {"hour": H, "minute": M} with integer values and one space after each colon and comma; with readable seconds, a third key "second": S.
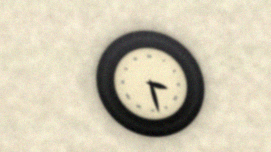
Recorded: {"hour": 3, "minute": 28}
